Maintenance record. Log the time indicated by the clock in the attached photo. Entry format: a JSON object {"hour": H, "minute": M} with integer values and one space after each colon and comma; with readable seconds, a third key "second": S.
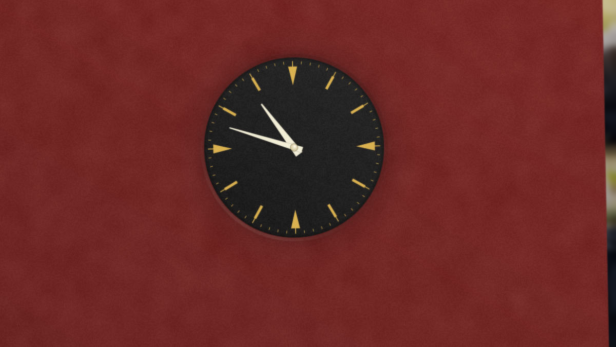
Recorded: {"hour": 10, "minute": 48}
